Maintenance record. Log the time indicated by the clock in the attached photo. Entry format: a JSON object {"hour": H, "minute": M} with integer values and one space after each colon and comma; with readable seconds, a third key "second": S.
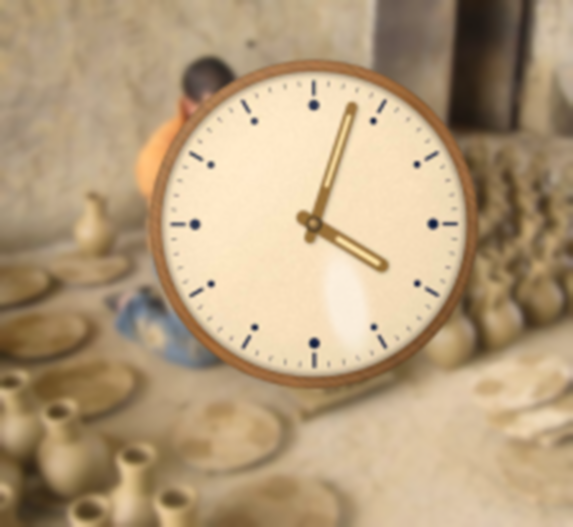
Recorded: {"hour": 4, "minute": 3}
